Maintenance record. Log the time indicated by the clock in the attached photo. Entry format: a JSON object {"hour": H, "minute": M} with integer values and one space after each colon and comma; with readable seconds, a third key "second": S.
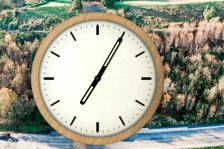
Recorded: {"hour": 7, "minute": 5}
